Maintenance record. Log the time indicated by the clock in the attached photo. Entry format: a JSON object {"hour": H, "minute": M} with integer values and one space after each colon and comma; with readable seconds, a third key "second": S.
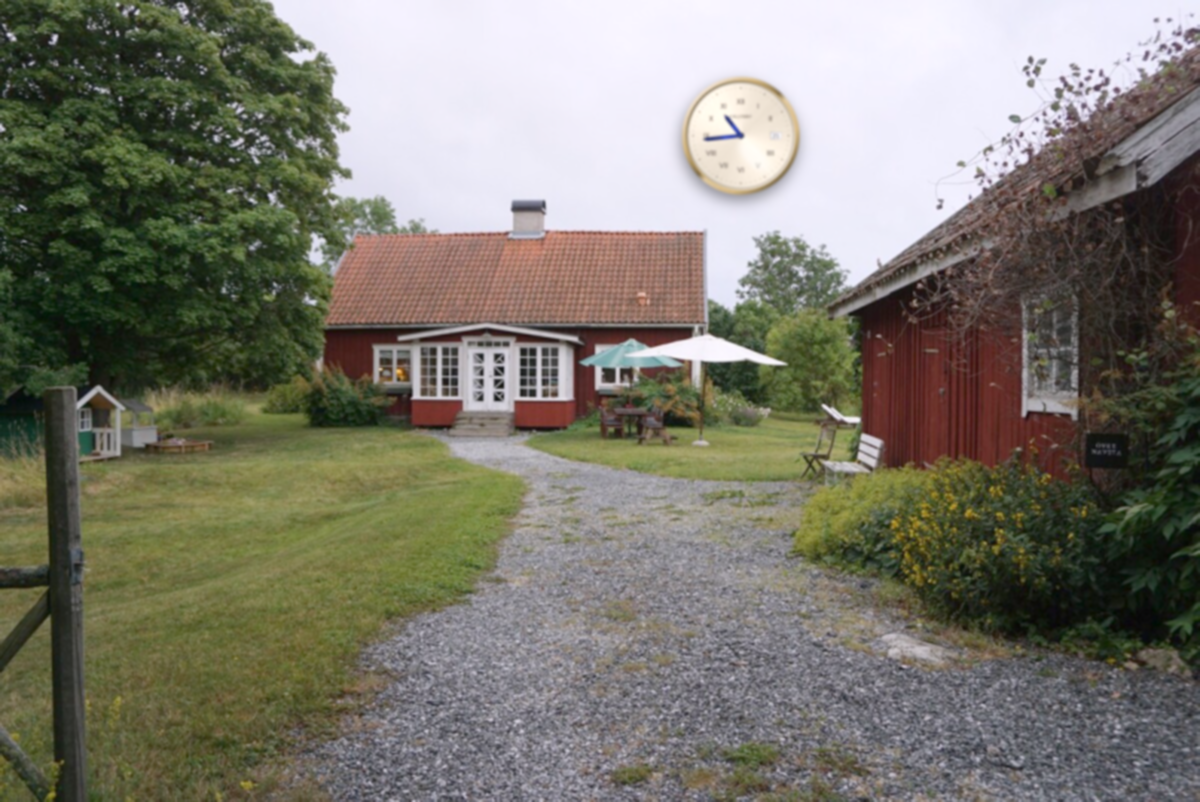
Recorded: {"hour": 10, "minute": 44}
